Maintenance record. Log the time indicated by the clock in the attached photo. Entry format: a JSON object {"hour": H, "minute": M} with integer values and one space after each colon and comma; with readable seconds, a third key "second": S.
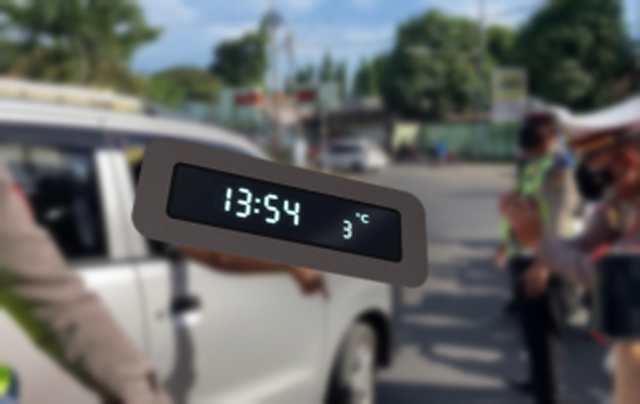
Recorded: {"hour": 13, "minute": 54}
